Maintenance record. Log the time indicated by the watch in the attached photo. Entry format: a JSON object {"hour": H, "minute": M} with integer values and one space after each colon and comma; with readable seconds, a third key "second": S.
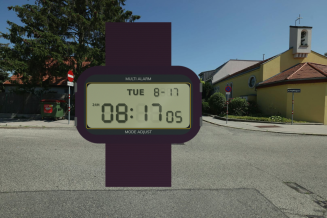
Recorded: {"hour": 8, "minute": 17, "second": 5}
